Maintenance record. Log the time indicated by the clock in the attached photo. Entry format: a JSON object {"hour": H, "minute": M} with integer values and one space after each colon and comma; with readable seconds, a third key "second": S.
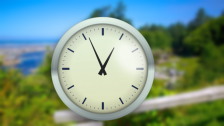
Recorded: {"hour": 12, "minute": 56}
